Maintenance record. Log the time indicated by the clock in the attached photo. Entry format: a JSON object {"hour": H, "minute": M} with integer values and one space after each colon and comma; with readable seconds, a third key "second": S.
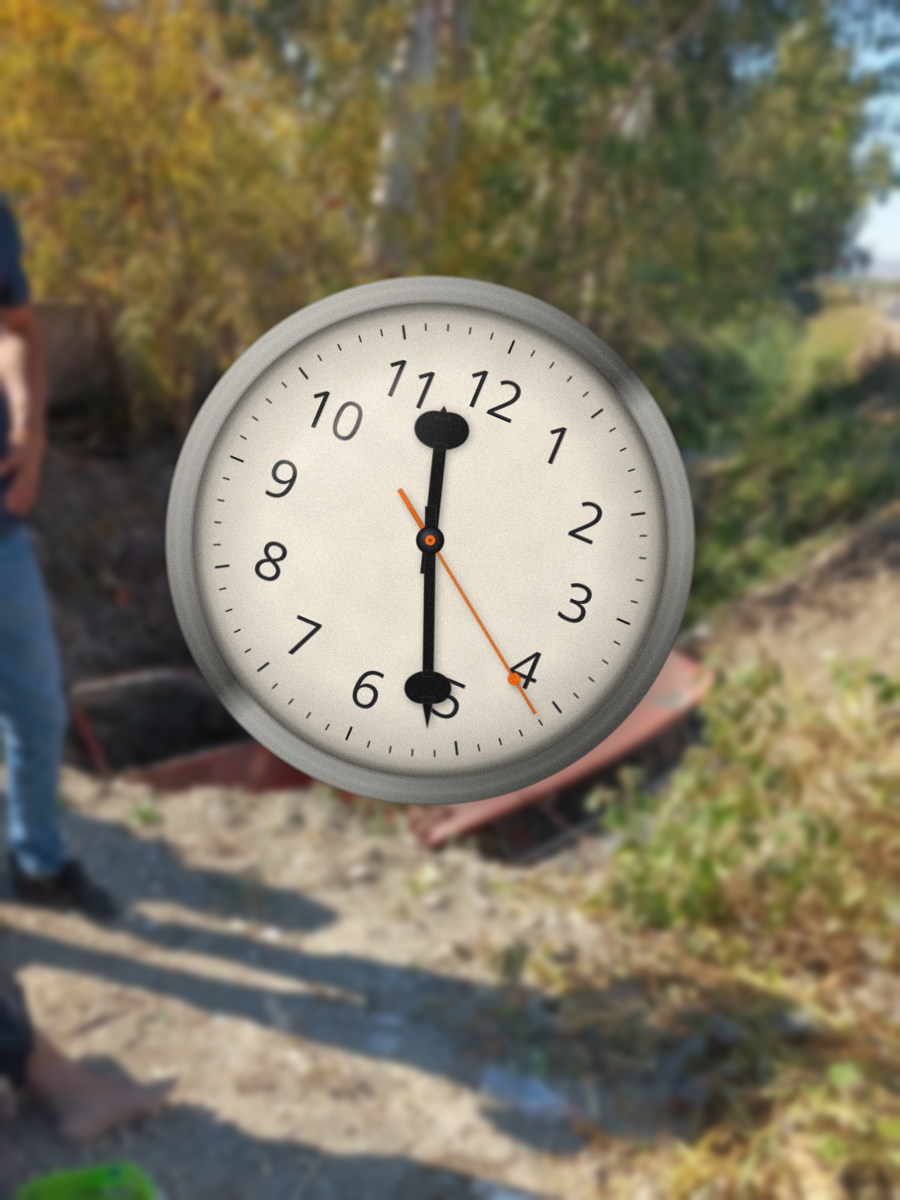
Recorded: {"hour": 11, "minute": 26, "second": 21}
